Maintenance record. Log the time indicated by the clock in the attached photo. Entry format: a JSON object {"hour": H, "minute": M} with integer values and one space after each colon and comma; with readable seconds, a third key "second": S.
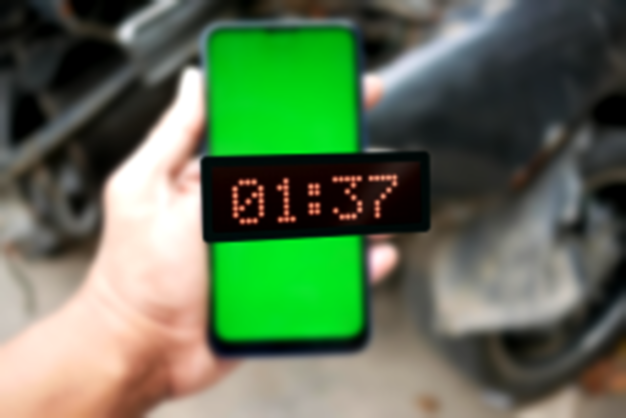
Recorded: {"hour": 1, "minute": 37}
